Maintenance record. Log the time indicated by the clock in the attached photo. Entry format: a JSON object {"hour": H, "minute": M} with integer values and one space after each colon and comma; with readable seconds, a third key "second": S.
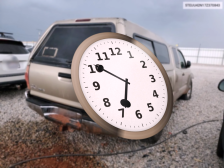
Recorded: {"hour": 6, "minute": 51}
